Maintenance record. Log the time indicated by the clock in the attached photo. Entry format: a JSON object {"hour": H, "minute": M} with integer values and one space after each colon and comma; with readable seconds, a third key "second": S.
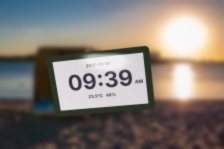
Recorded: {"hour": 9, "minute": 39}
